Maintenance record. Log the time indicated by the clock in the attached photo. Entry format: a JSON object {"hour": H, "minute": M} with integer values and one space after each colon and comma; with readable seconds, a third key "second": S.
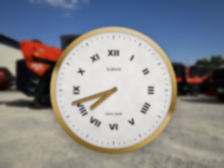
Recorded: {"hour": 7, "minute": 42}
